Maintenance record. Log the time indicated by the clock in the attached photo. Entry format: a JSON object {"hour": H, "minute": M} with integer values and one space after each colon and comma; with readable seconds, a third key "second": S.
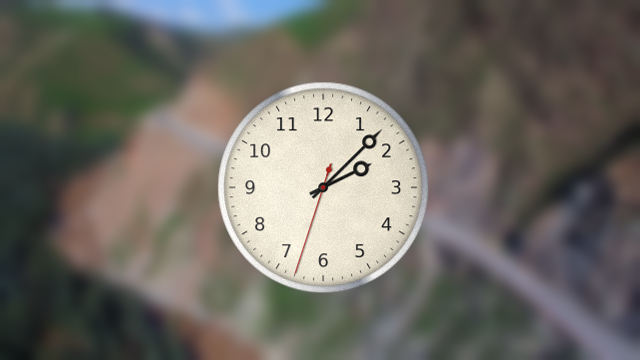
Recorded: {"hour": 2, "minute": 7, "second": 33}
